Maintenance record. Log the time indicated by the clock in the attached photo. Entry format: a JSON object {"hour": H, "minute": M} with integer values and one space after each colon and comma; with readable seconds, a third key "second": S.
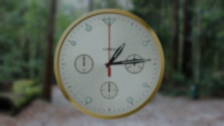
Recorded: {"hour": 1, "minute": 14}
